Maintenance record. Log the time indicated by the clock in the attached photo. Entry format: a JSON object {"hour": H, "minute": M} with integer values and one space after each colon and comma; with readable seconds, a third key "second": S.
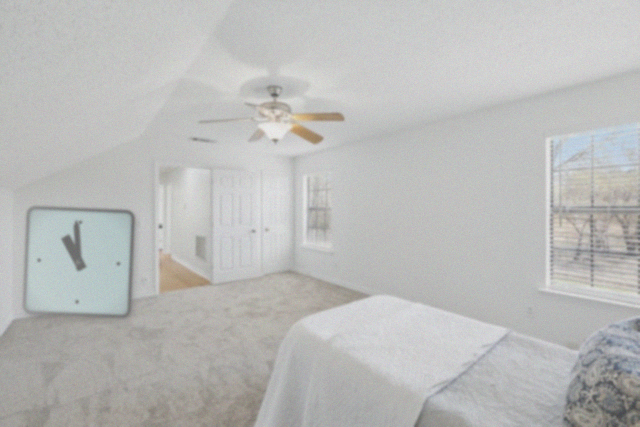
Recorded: {"hour": 10, "minute": 59}
